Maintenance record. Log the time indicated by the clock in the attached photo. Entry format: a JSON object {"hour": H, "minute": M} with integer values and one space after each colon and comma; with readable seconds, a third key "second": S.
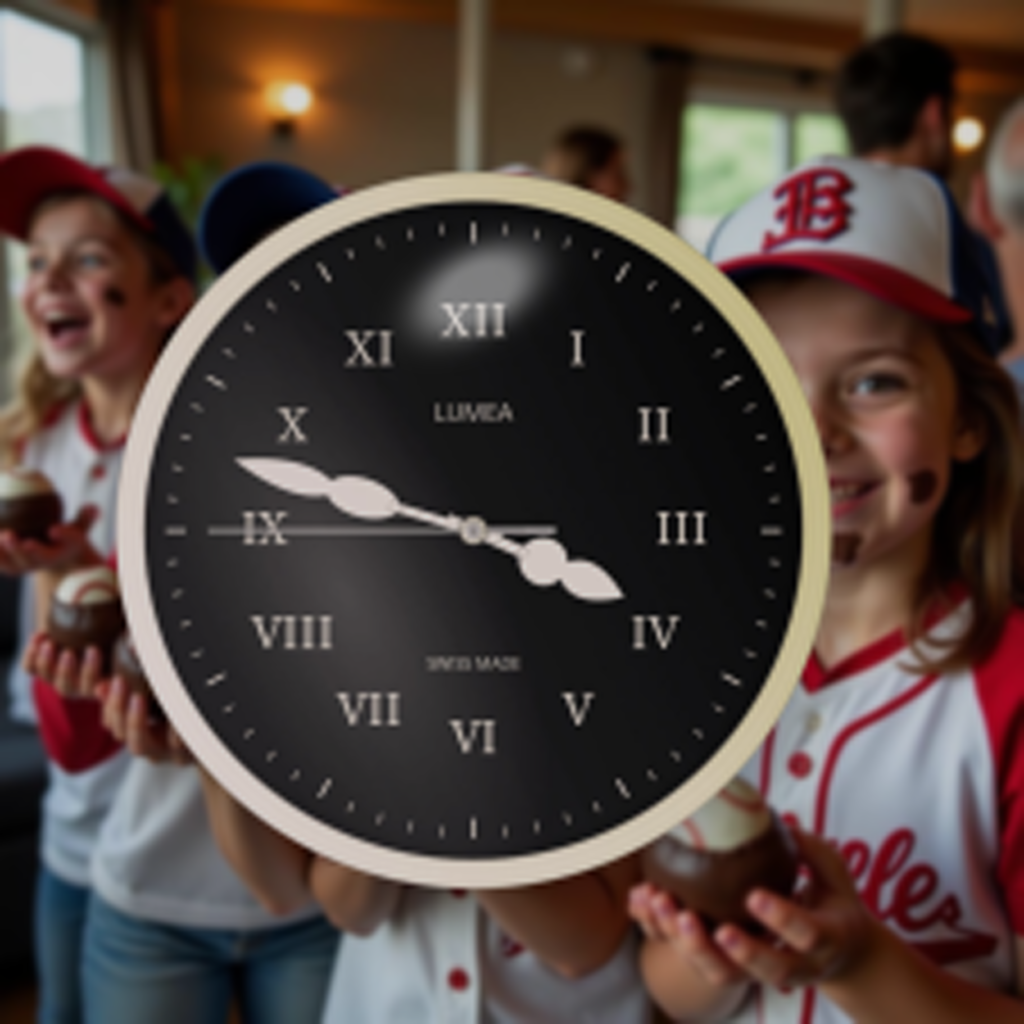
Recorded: {"hour": 3, "minute": 47, "second": 45}
